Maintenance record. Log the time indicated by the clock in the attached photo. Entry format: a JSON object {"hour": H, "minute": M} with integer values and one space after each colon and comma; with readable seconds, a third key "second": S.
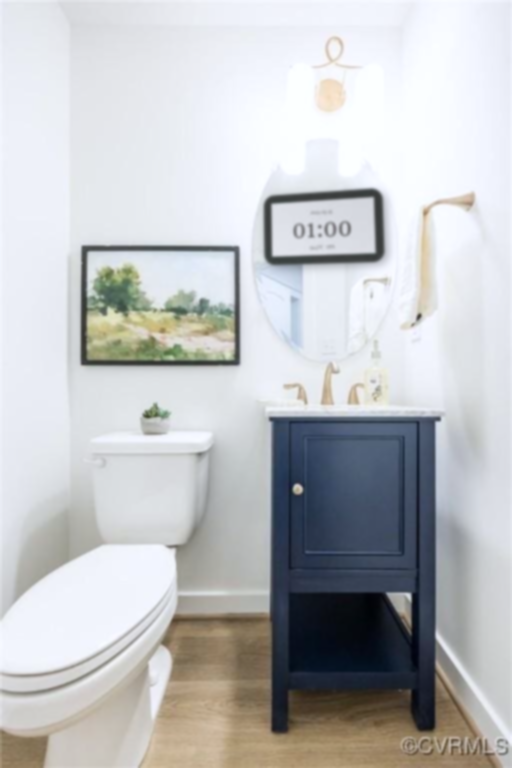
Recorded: {"hour": 1, "minute": 0}
